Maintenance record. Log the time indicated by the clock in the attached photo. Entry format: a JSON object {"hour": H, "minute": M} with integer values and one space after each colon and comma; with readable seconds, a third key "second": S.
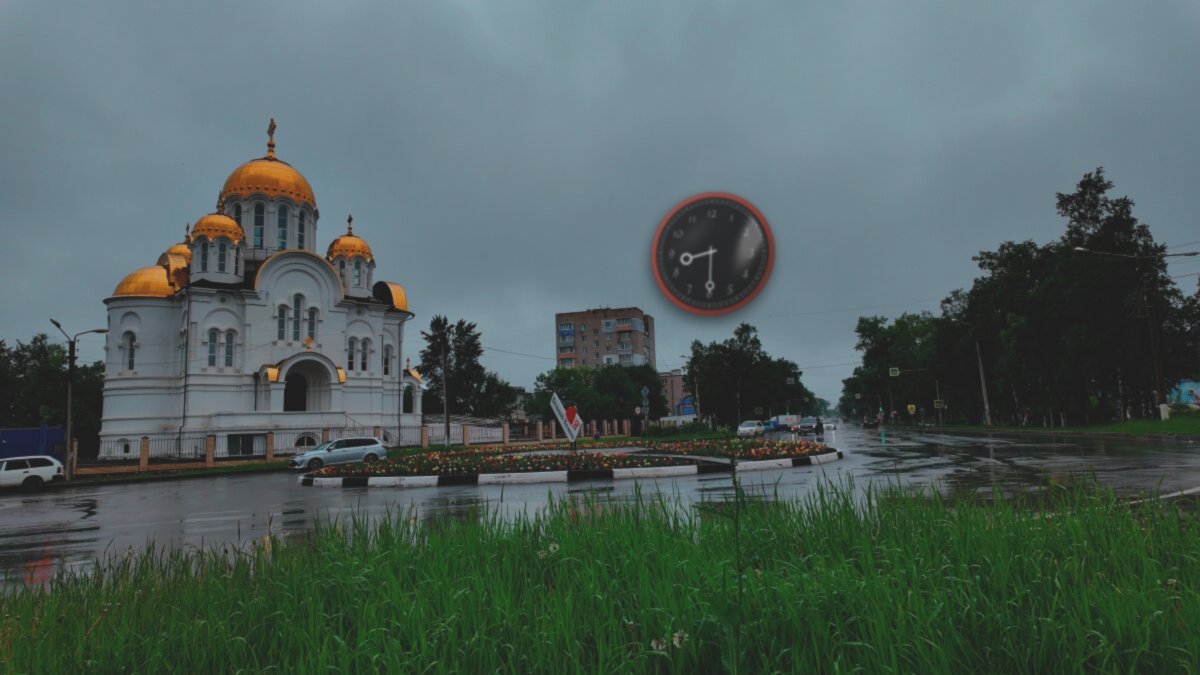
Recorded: {"hour": 8, "minute": 30}
